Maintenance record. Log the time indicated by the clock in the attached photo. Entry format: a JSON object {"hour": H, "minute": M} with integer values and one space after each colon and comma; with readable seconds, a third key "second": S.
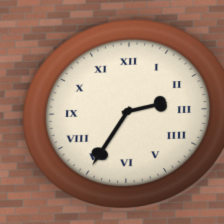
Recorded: {"hour": 2, "minute": 35}
